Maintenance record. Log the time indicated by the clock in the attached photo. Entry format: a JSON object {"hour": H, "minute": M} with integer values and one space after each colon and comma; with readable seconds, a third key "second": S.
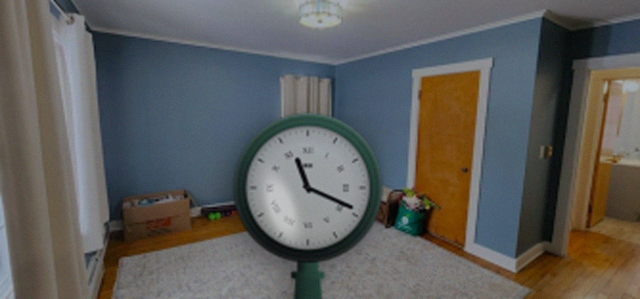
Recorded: {"hour": 11, "minute": 19}
